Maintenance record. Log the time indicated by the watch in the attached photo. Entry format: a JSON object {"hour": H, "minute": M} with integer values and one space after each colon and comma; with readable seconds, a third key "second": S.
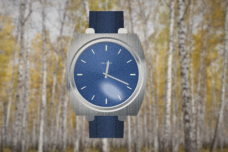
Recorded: {"hour": 12, "minute": 19}
